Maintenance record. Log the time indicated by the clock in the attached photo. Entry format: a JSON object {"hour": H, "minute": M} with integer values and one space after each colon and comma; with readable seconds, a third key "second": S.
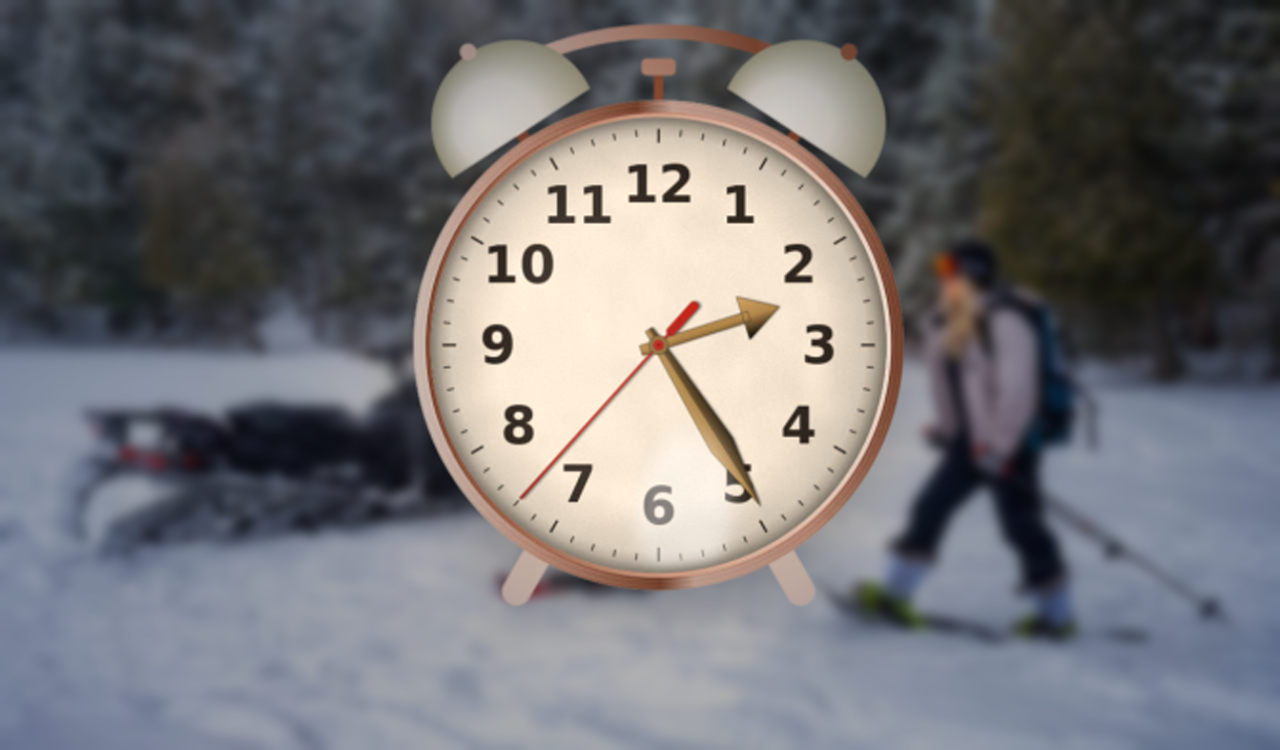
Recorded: {"hour": 2, "minute": 24, "second": 37}
